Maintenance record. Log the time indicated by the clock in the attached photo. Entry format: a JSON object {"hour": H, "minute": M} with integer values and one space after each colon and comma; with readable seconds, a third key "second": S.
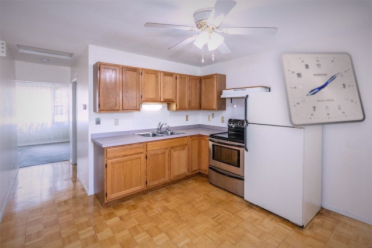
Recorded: {"hour": 8, "minute": 9}
